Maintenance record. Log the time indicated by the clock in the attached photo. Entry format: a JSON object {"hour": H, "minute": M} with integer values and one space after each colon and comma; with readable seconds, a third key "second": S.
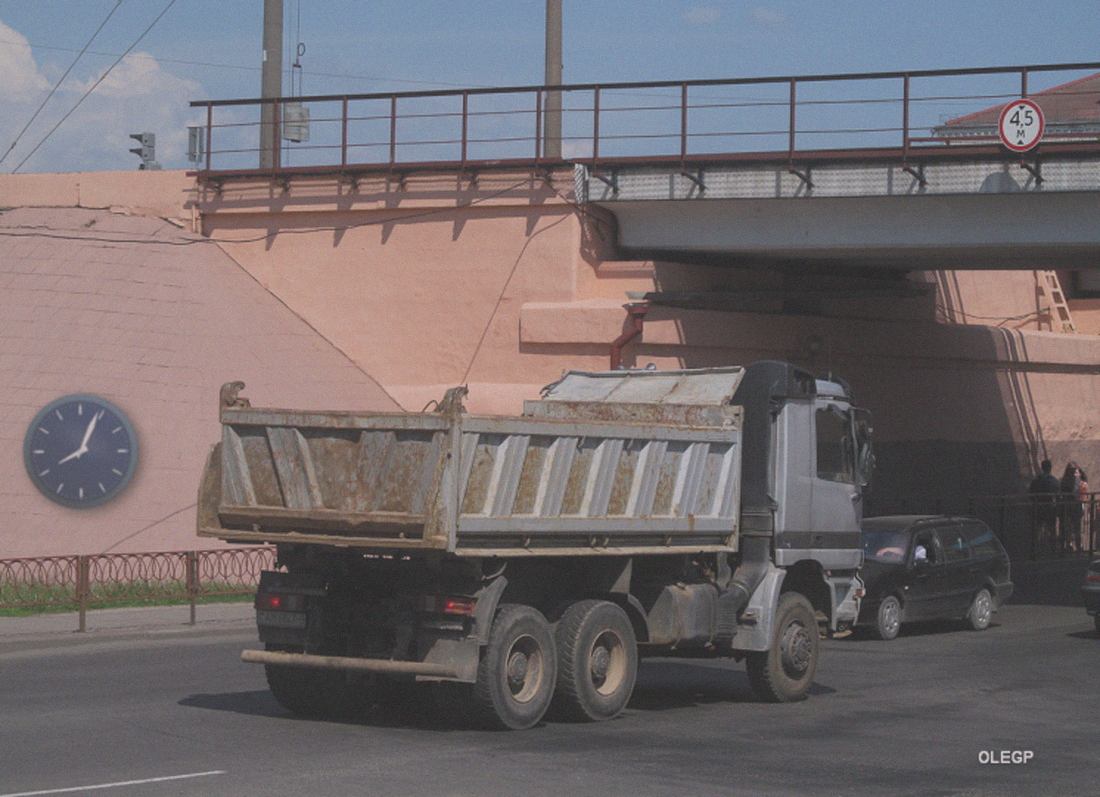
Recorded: {"hour": 8, "minute": 4}
